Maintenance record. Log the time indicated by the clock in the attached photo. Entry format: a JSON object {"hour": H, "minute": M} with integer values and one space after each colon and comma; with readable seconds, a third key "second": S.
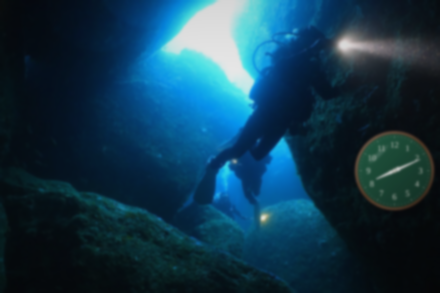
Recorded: {"hour": 8, "minute": 11}
